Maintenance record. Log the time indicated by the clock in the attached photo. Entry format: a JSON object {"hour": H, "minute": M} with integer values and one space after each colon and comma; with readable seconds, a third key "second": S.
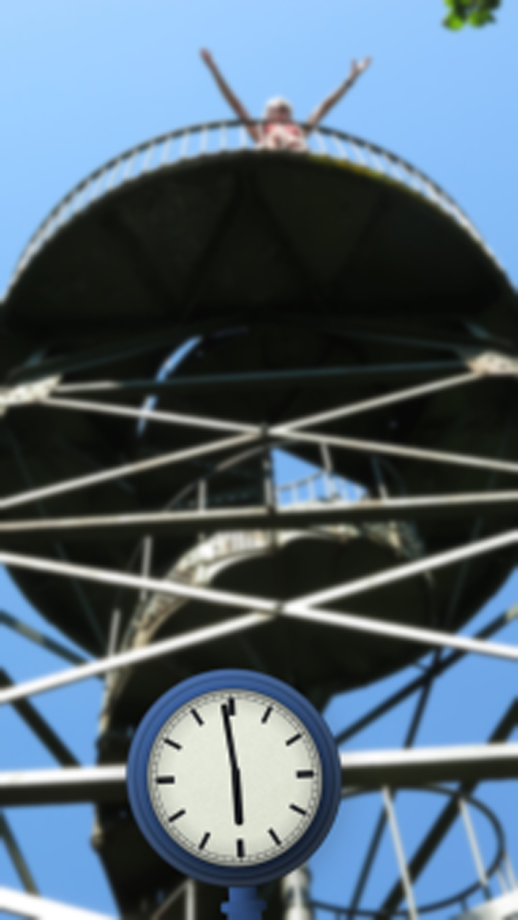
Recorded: {"hour": 5, "minute": 59}
